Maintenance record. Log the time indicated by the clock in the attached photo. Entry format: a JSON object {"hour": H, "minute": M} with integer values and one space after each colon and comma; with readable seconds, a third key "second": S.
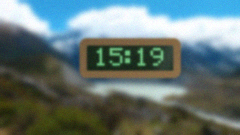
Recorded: {"hour": 15, "minute": 19}
